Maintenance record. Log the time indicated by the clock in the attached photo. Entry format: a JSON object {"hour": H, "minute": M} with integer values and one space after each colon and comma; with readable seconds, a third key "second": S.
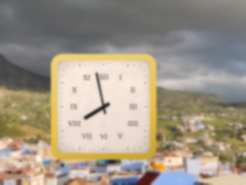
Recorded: {"hour": 7, "minute": 58}
